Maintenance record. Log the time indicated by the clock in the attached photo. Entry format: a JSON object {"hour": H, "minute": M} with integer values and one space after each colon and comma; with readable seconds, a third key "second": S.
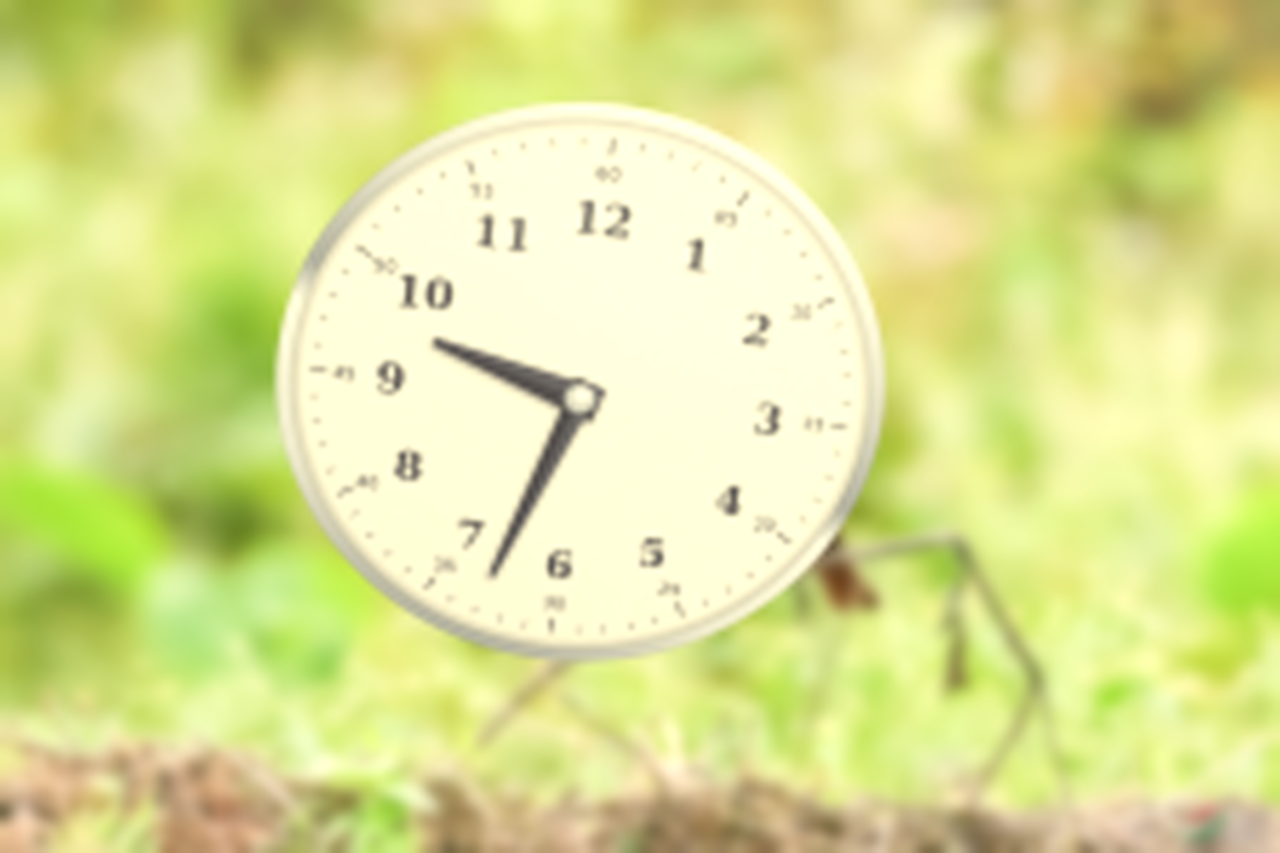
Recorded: {"hour": 9, "minute": 33}
